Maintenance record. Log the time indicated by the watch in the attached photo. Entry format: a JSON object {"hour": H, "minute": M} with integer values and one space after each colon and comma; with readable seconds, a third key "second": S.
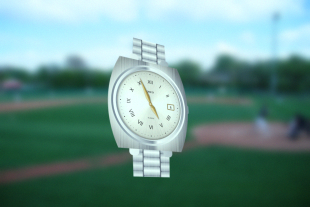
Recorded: {"hour": 4, "minute": 56}
